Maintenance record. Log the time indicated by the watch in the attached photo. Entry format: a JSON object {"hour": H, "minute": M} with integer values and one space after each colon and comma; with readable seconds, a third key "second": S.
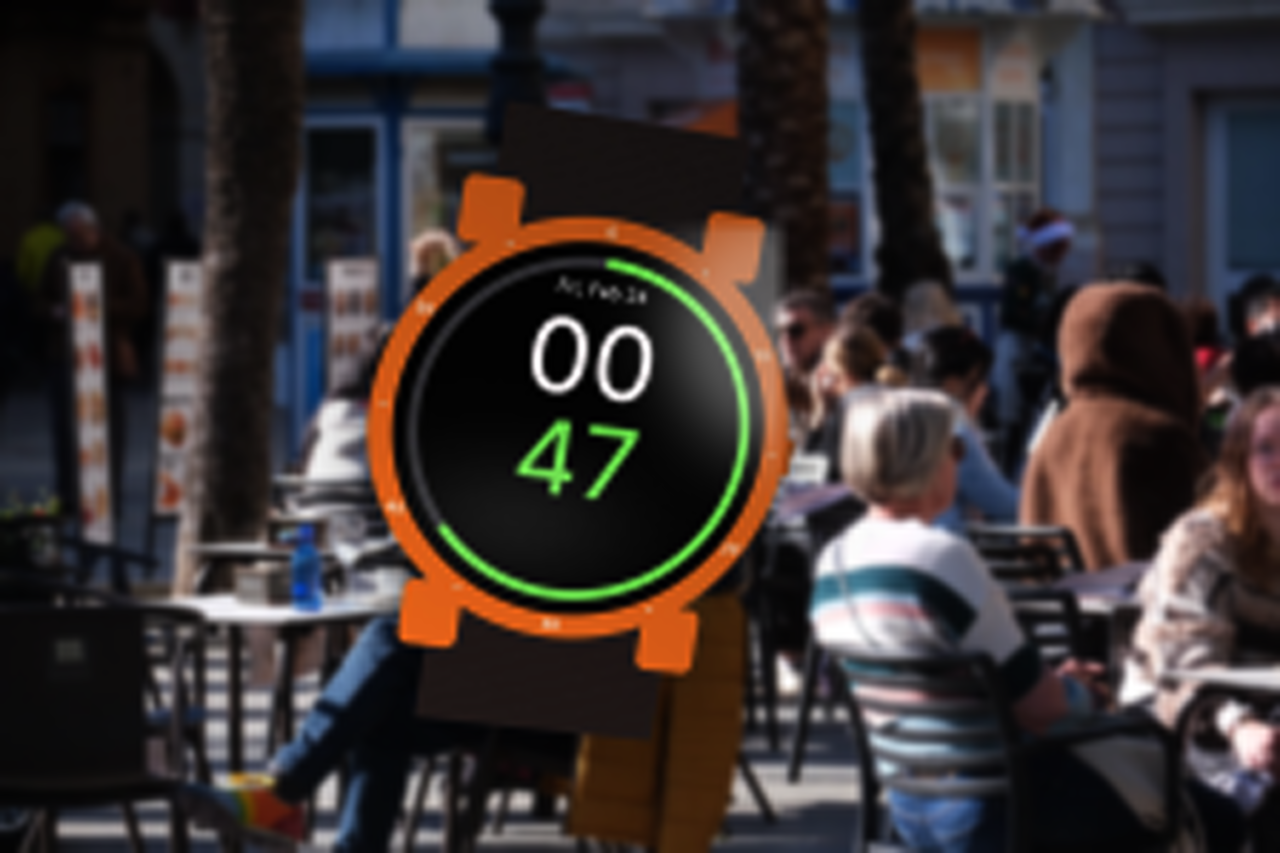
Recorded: {"hour": 0, "minute": 47}
